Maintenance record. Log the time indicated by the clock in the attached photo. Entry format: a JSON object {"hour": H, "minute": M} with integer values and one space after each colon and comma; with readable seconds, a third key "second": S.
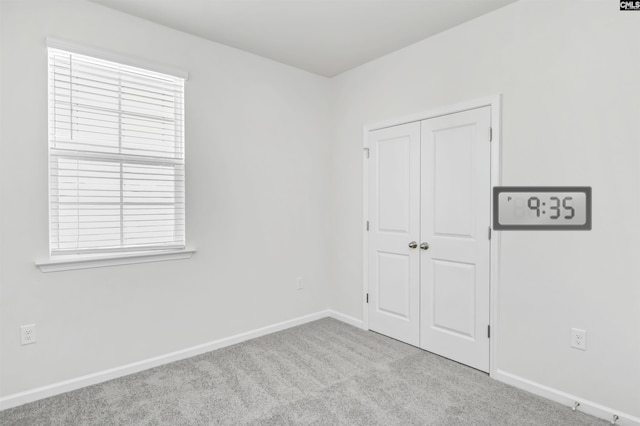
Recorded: {"hour": 9, "minute": 35}
